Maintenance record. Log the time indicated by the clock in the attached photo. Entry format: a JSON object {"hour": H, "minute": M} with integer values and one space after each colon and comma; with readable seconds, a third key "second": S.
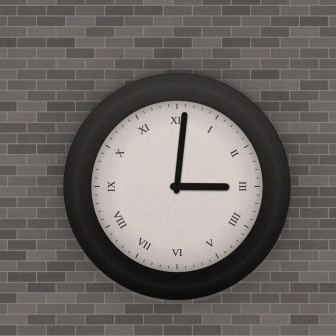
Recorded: {"hour": 3, "minute": 1}
